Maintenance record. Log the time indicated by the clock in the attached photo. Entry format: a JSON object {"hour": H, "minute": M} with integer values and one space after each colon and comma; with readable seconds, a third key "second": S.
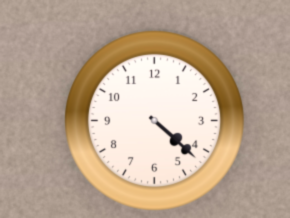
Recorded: {"hour": 4, "minute": 22}
